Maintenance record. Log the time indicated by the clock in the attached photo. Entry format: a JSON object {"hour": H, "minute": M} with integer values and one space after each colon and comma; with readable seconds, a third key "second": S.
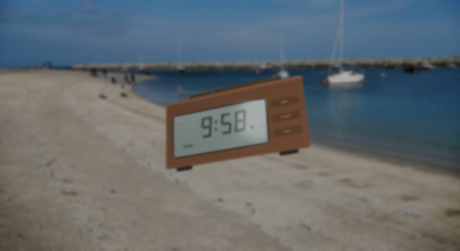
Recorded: {"hour": 9, "minute": 58}
